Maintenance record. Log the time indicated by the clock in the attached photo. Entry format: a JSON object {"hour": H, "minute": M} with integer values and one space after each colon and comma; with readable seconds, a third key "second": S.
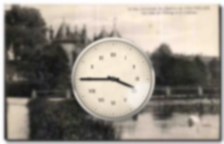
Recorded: {"hour": 3, "minute": 45}
